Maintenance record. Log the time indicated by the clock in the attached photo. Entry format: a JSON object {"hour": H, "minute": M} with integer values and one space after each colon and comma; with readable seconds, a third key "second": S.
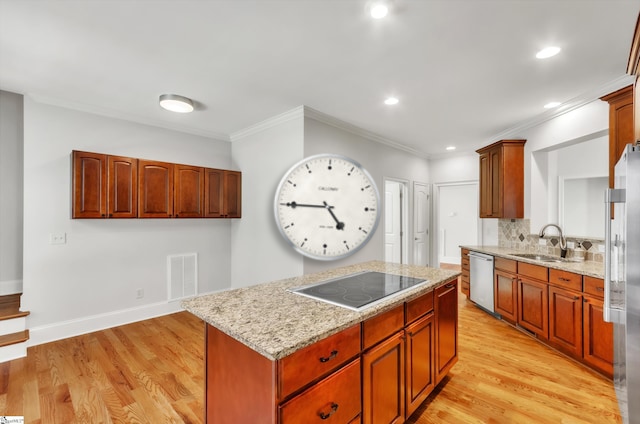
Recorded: {"hour": 4, "minute": 45}
